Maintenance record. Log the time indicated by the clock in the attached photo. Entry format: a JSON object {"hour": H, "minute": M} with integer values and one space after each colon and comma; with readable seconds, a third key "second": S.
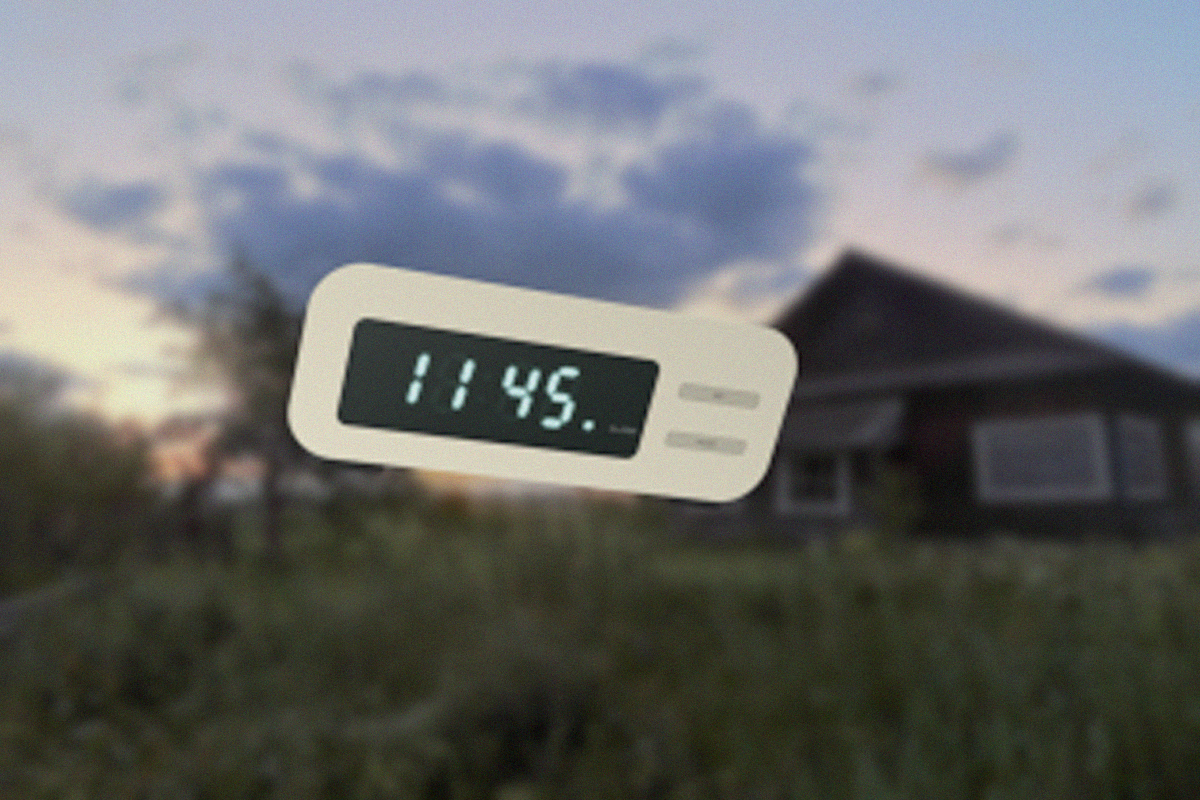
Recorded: {"hour": 11, "minute": 45}
